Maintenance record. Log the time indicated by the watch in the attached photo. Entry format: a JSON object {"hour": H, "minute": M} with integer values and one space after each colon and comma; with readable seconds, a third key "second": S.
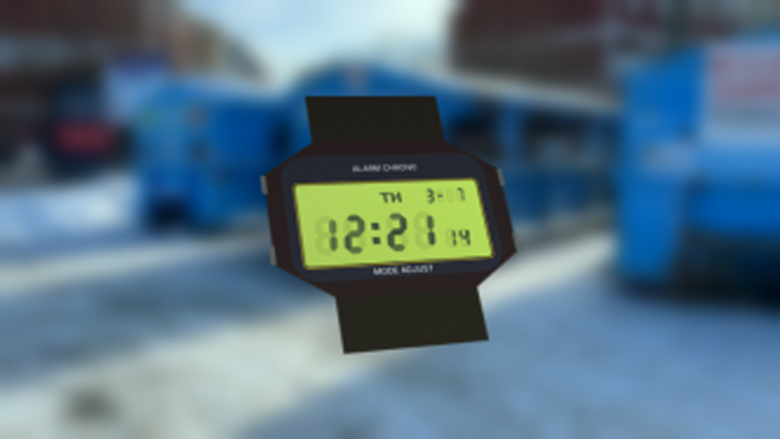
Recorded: {"hour": 12, "minute": 21, "second": 14}
